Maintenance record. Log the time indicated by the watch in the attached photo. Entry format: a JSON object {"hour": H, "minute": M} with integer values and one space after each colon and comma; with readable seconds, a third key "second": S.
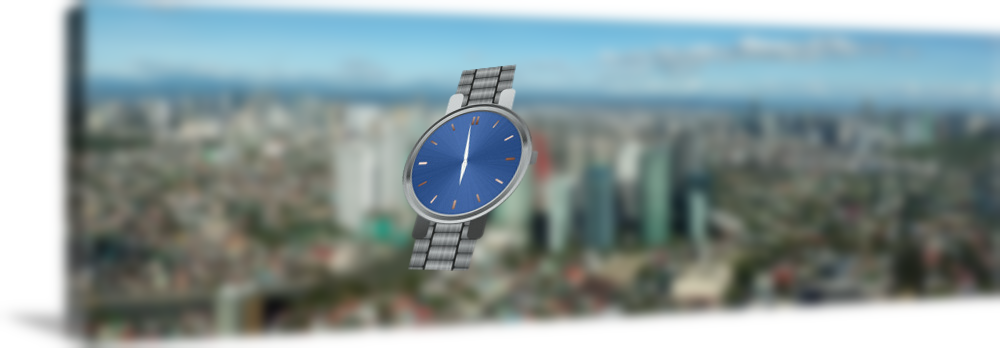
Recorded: {"hour": 5, "minute": 59}
